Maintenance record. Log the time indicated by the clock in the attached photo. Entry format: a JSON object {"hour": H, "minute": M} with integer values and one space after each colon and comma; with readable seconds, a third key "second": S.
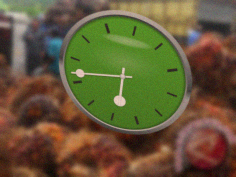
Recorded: {"hour": 6, "minute": 47}
